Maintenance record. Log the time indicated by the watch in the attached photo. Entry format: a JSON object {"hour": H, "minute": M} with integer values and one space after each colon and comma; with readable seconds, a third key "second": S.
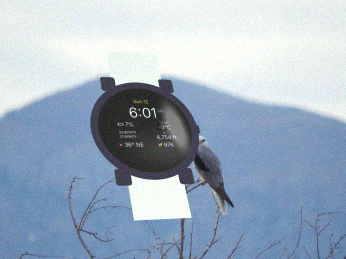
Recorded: {"hour": 6, "minute": 1}
